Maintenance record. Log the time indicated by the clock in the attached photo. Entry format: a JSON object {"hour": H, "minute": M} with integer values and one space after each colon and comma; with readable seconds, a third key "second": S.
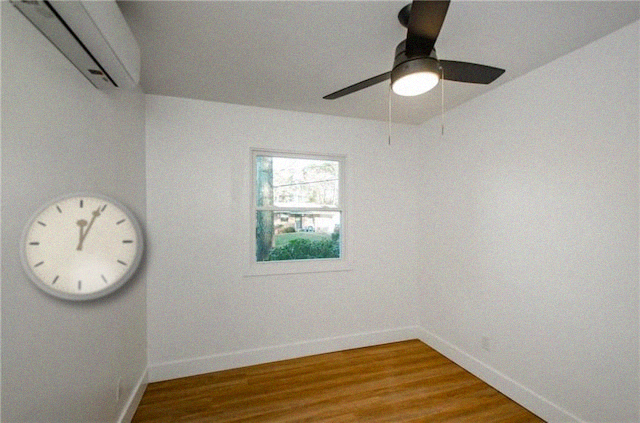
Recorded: {"hour": 12, "minute": 4}
